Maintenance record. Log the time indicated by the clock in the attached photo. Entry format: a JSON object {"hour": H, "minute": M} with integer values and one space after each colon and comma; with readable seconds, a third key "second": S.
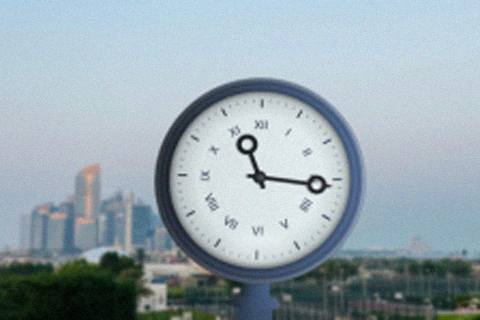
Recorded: {"hour": 11, "minute": 16}
